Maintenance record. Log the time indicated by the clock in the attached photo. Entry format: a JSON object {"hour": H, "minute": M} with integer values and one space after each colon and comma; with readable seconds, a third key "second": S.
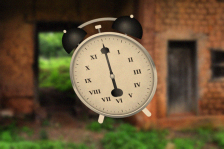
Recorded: {"hour": 6, "minute": 0}
